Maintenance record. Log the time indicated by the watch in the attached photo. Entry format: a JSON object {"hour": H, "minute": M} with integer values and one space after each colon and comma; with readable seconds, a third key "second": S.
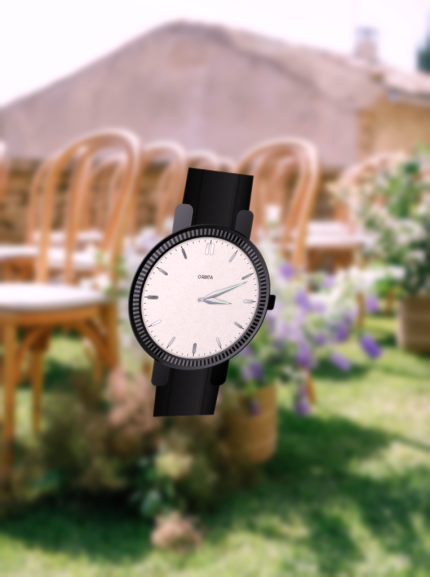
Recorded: {"hour": 3, "minute": 11}
